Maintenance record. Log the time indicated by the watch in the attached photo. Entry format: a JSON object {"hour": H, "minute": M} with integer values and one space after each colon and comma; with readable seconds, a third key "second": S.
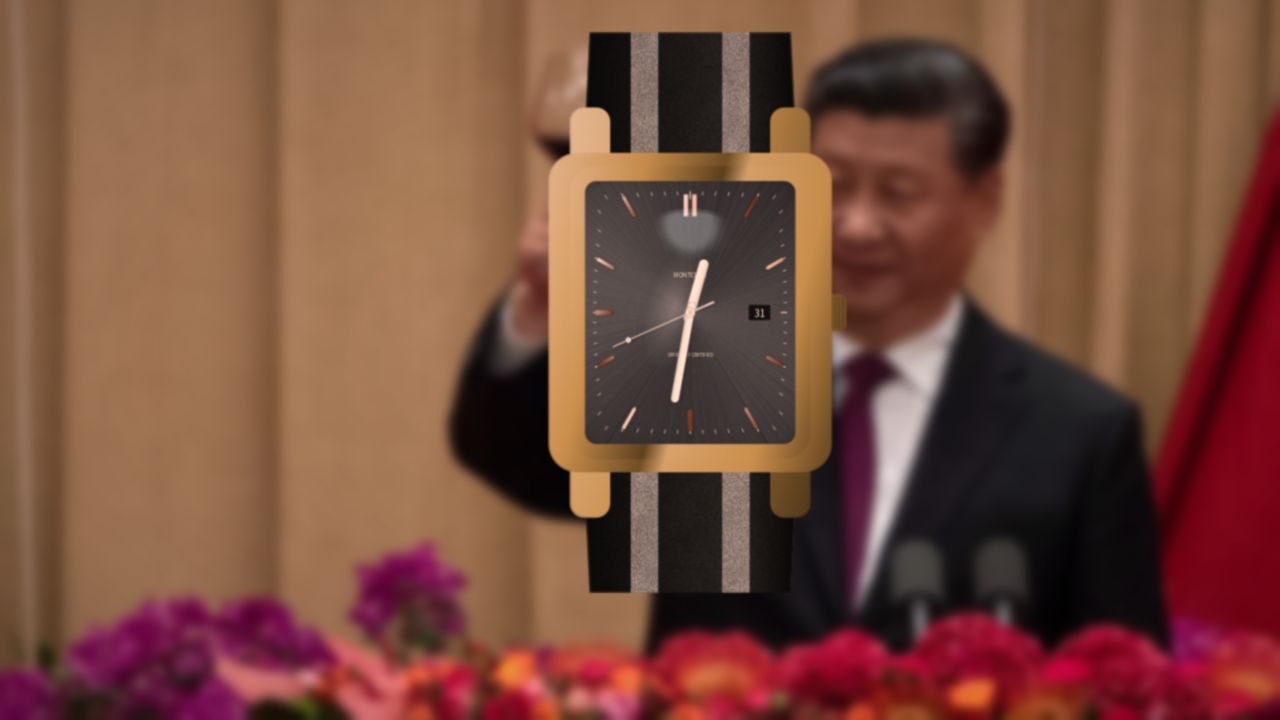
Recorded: {"hour": 12, "minute": 31, "second": 41}
